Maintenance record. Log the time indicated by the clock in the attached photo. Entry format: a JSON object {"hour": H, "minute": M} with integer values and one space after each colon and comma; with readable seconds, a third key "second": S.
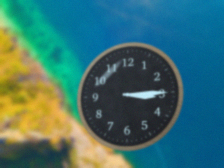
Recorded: {"hour": 3, "minute": 15}
